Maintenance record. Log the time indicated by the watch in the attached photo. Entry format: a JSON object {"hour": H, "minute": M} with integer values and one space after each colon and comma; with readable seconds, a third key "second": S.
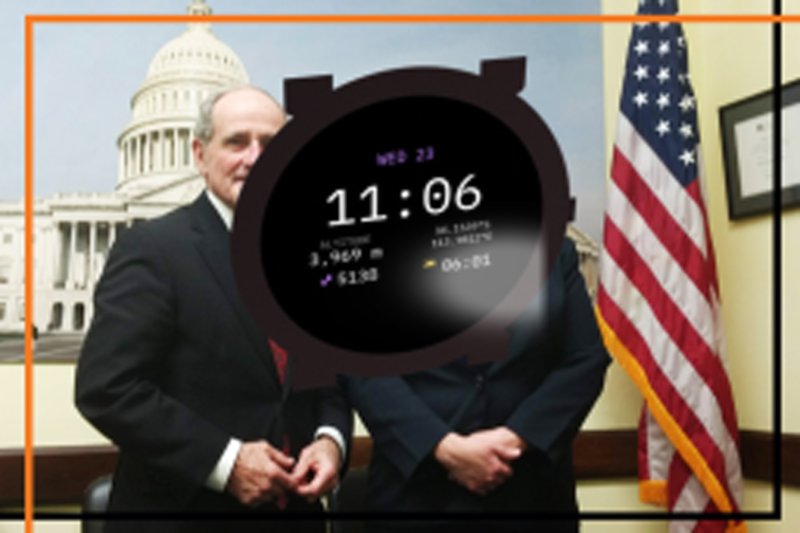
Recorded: {"hour": 11, "minute": 6}
